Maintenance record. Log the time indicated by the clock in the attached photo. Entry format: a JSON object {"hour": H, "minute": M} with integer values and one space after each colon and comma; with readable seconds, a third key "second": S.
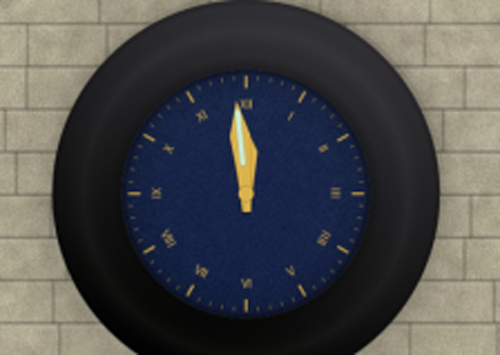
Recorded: {"hour": 11, "minute": 59}
